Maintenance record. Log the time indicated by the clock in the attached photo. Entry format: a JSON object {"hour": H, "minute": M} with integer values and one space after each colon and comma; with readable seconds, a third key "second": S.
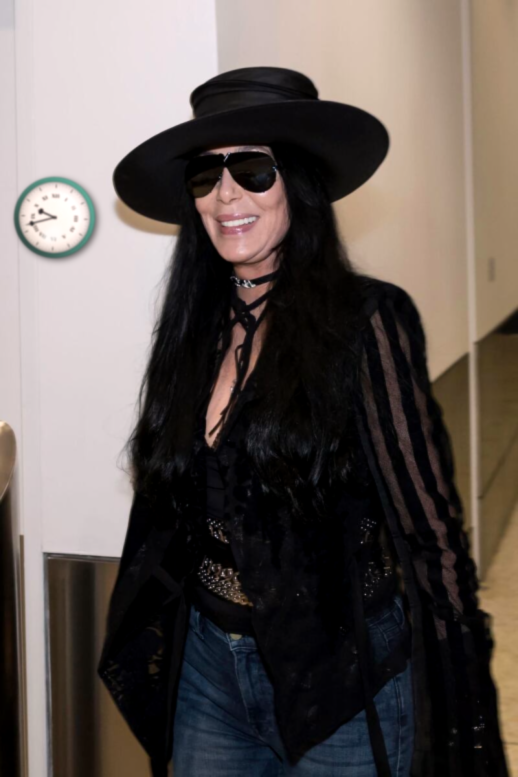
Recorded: {"hour": 9, "minute": 42}
